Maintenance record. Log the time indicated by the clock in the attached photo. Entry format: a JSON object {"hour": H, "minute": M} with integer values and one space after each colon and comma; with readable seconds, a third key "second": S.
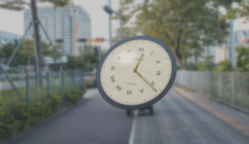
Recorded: {"hour": 12, "minute": 21}
